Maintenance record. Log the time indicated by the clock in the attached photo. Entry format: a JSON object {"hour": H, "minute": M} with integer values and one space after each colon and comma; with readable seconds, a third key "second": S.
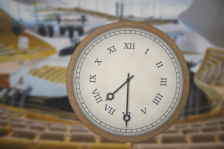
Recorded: {"hour": 7, "minute": 30}
